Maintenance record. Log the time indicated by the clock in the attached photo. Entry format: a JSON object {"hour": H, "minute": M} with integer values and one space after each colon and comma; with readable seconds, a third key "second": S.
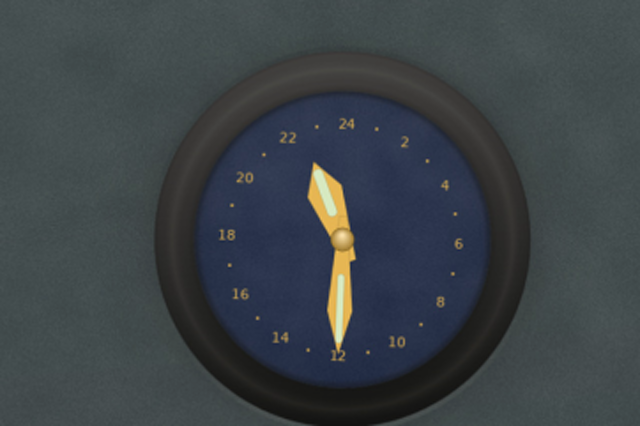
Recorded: {"hour": 22, "minute": 30}
